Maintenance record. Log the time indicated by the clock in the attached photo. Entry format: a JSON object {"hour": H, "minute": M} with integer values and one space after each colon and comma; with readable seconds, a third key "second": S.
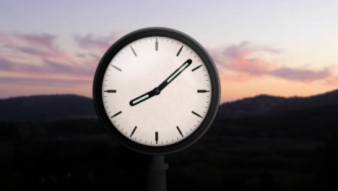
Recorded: {"hour": 8, "minute": 8}
